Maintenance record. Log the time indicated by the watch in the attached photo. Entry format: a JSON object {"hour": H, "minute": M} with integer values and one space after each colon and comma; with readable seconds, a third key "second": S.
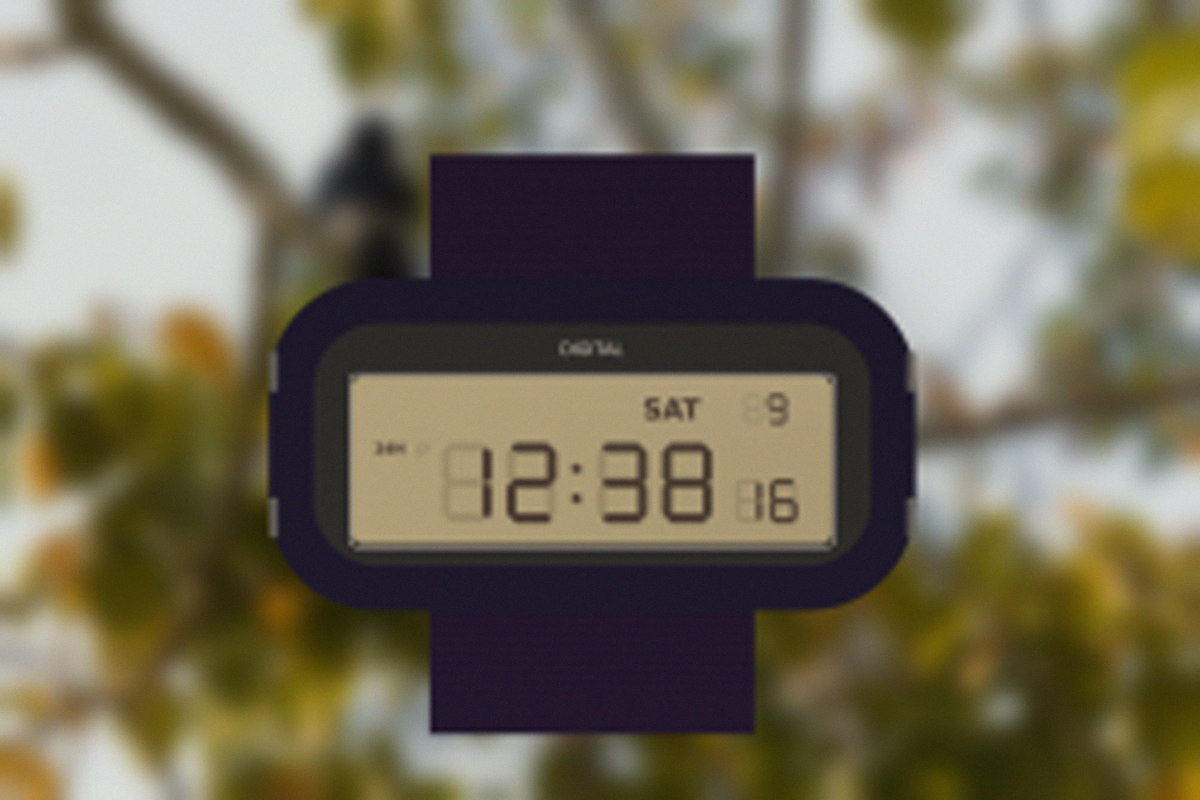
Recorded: {"hour": 12, "minute": 38, "second": 16}
